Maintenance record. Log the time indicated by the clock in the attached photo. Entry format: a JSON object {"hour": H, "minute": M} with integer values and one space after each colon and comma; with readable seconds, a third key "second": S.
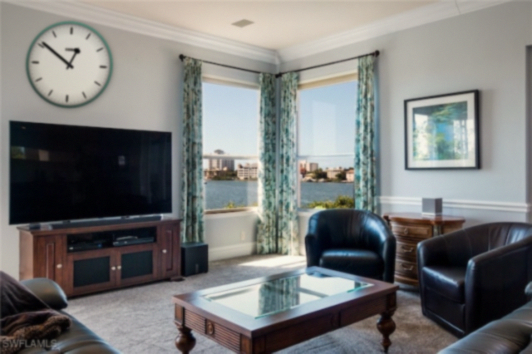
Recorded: {"hour": 12, "minute": 51}
